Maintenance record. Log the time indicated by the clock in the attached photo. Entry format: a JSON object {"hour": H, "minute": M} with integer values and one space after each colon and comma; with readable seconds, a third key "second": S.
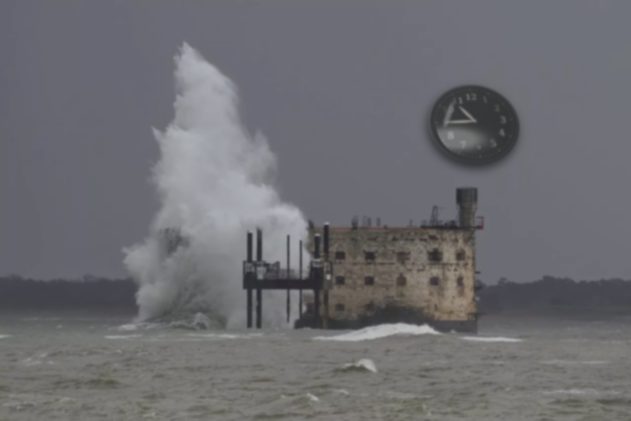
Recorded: {"hour": 10, "minute": 45}
